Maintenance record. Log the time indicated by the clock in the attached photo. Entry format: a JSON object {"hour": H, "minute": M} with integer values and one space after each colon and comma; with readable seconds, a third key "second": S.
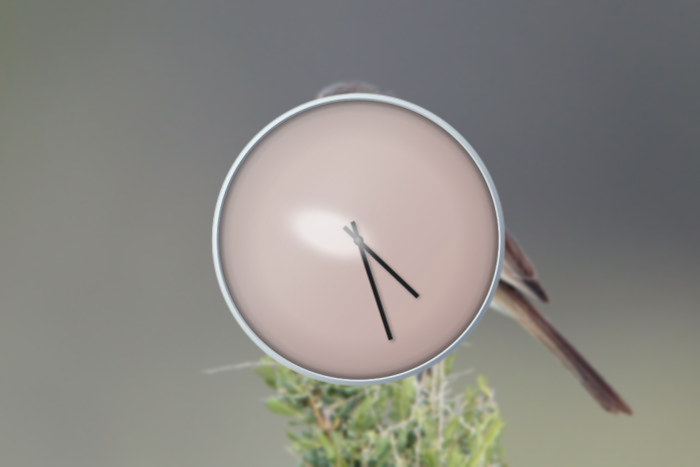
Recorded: {"hour": 4, "minute": 27}
